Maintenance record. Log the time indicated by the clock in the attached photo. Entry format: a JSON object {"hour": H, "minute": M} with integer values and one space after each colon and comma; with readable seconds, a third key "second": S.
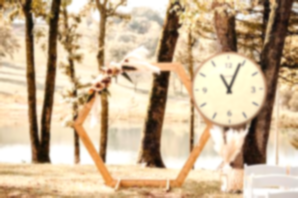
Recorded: {"hour": 11, "minute": 4}
